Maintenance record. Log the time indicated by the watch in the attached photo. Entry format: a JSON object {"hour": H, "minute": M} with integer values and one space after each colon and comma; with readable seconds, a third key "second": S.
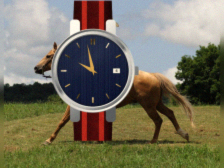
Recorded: {"hour": 9, "minute": 58}
